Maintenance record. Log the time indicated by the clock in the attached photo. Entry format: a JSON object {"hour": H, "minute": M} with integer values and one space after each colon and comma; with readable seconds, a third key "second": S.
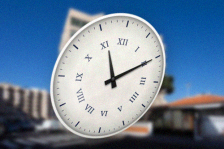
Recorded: {"hour": 11, "minute": 10}
